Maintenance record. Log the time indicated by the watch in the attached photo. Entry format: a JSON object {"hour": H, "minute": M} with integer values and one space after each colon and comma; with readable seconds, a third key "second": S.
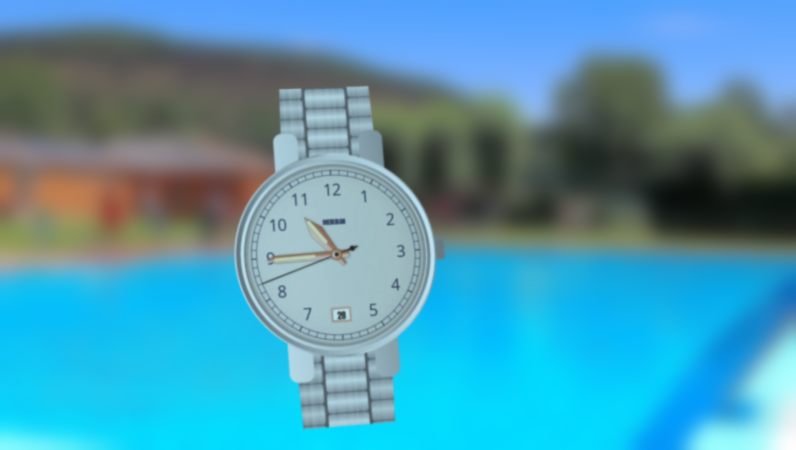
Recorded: {"hour": 10, "minute": 44, "second": 42}
